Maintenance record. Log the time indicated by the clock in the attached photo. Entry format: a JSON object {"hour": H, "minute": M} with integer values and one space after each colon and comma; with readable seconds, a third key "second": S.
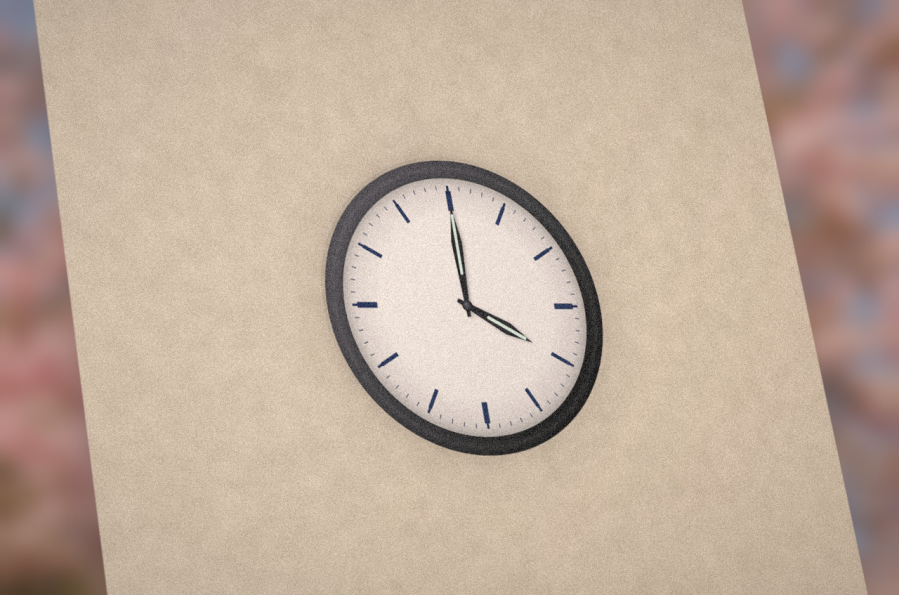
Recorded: {"hour": 4, "minute": 0}
